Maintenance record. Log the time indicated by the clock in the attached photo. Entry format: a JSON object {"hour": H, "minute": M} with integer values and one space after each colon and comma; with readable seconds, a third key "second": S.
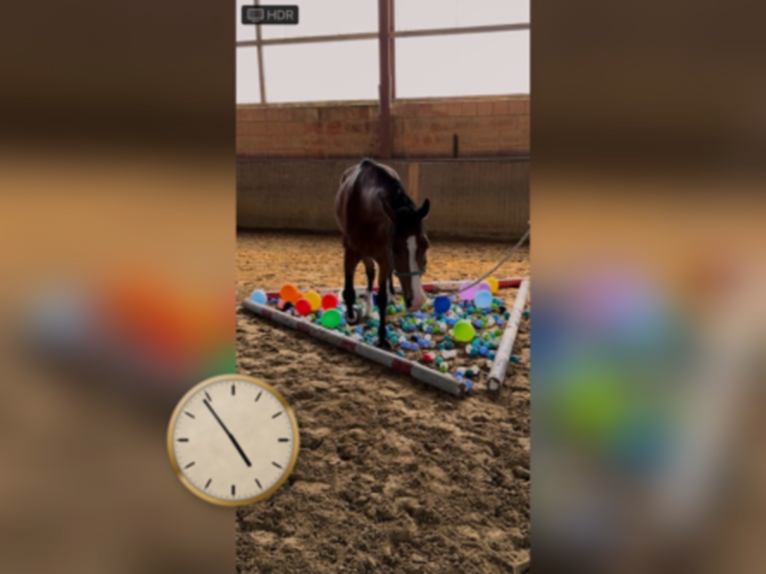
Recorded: {"hour": 4, "minute": 54}
